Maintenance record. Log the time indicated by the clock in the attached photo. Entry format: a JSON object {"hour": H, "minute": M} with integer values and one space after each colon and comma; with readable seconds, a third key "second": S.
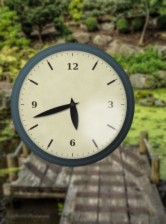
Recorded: {"hour": 5, "minute": 42}
